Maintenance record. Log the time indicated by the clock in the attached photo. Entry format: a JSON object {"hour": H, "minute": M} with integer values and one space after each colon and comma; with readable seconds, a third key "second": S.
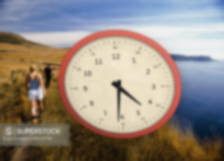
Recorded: {"hour": 4, "minute": 31}
